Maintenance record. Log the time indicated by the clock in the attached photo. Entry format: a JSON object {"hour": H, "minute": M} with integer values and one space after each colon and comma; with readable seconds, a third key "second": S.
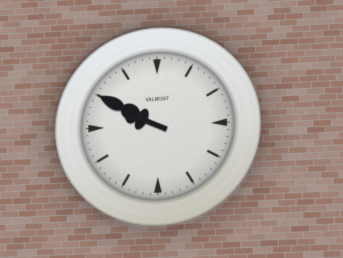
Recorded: {"hour": 9, "minute": 50}
